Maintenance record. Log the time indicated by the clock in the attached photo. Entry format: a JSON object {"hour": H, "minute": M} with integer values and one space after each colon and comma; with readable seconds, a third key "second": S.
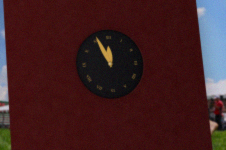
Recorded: {"hour": 11, "minute": 56}
